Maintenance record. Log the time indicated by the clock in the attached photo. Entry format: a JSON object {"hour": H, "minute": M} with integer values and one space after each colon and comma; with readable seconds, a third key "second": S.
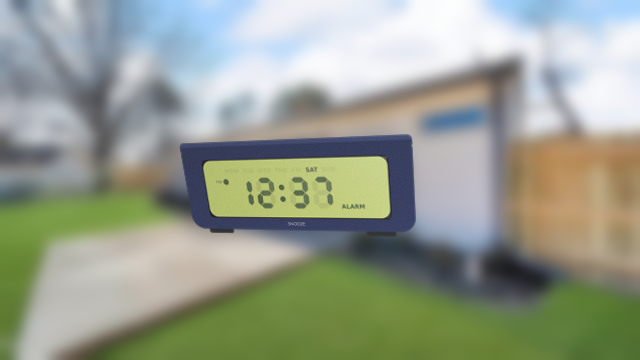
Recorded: {"hour": 12, "minute": 37}
